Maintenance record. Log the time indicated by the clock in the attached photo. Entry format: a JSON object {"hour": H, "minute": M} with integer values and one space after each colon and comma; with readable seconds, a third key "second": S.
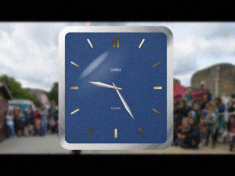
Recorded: {"hour": 9, "minute": 25}
